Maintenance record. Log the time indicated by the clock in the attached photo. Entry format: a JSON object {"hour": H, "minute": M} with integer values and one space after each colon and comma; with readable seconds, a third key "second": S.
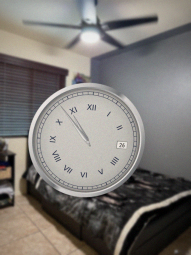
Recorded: {"hour": 10, "minute": 53}
